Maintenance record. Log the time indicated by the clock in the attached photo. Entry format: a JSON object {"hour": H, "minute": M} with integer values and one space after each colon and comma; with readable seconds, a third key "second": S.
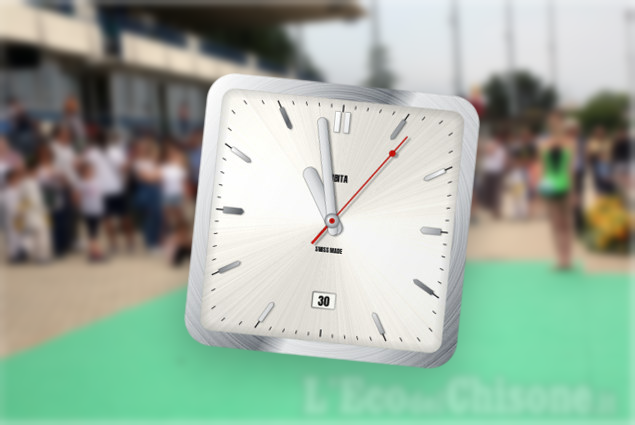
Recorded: {"hour": 10, "minute": 58, "second": 6}
